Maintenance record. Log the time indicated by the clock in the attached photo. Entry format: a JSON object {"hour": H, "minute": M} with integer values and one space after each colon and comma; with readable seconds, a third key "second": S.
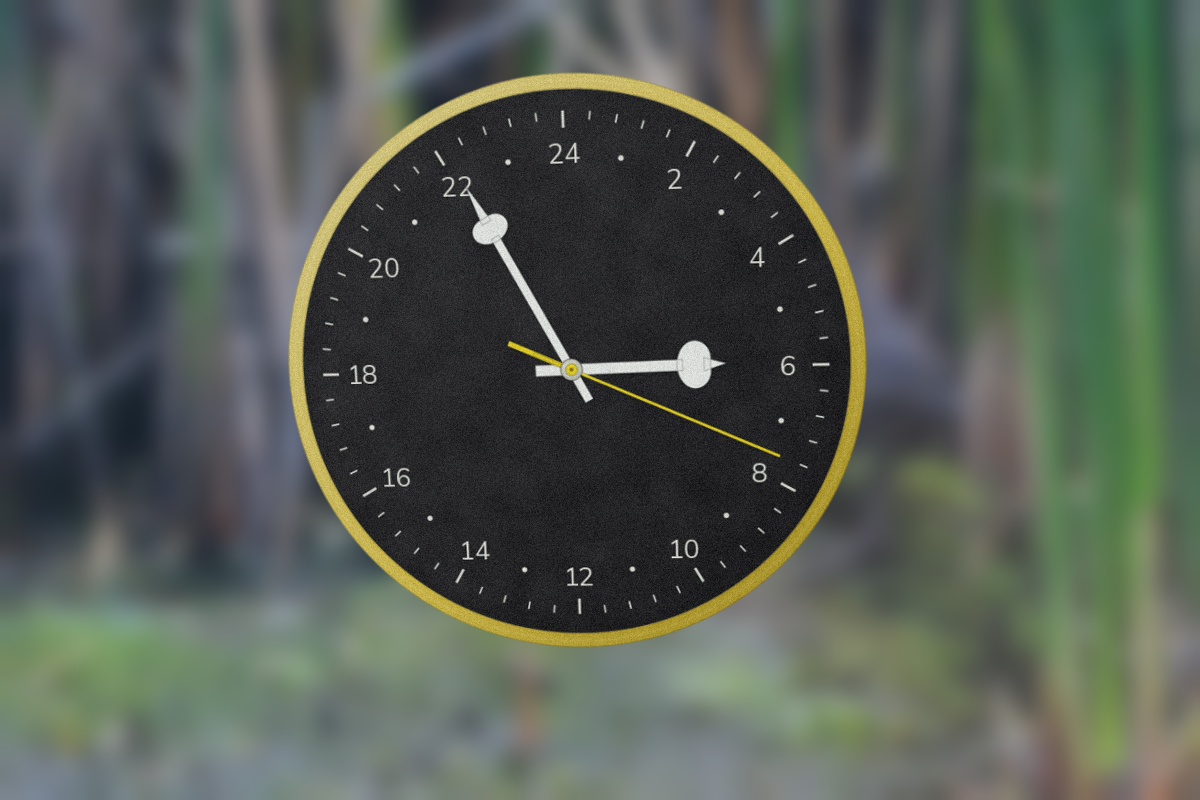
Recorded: {"hour": 5, "minute": 55, "second": 19}
